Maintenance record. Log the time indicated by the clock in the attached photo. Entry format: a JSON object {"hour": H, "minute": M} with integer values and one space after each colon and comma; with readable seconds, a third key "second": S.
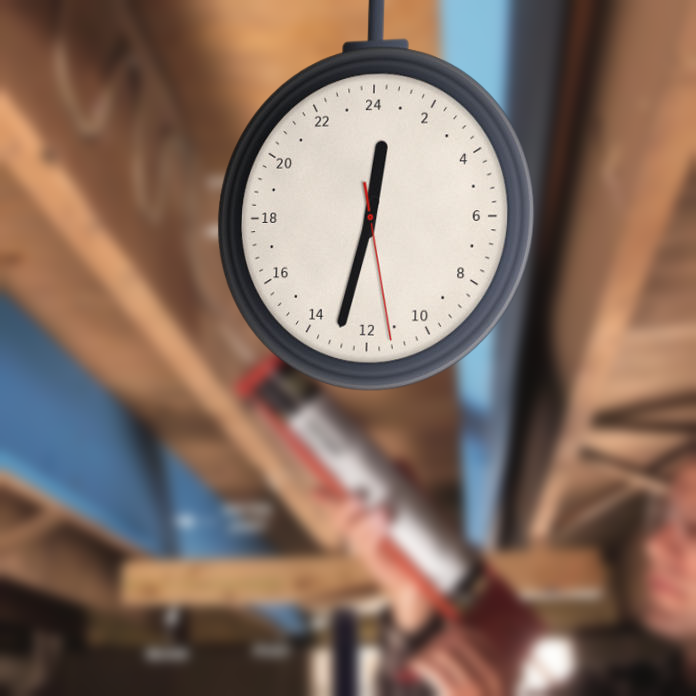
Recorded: {"hour": 0, "minute": 32, "second": 28}
